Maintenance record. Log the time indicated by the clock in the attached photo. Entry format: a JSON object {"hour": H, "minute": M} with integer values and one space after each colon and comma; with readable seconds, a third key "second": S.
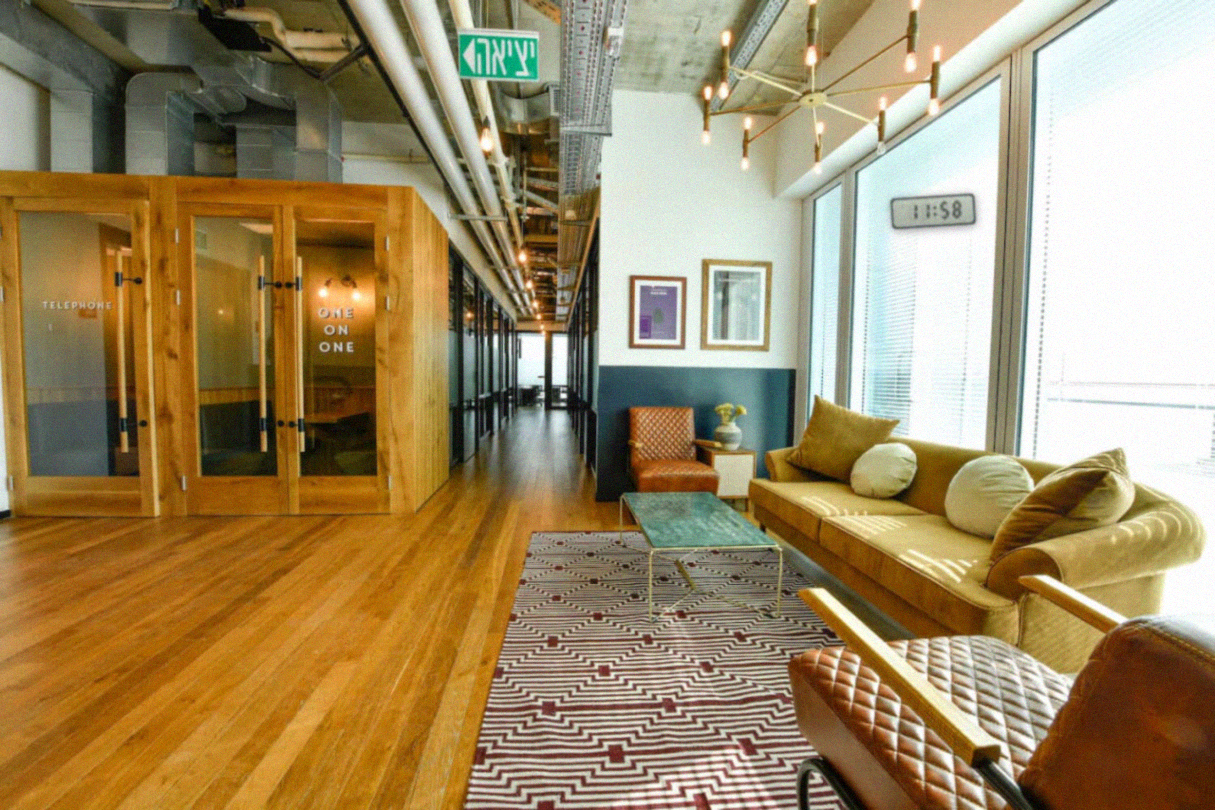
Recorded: {"hour": 11, "minute": 58}
